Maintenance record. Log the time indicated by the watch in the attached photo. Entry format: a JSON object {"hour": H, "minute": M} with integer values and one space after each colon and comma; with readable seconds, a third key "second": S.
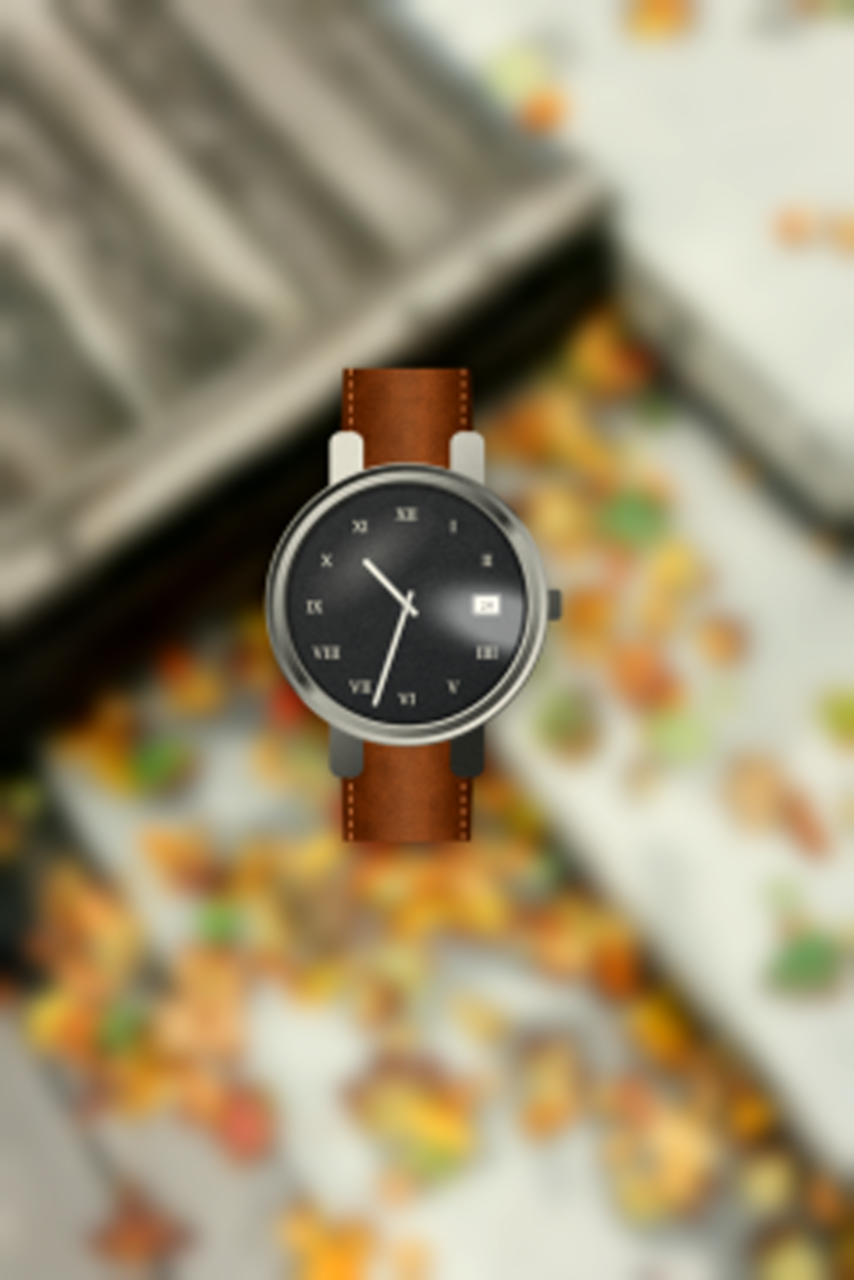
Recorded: {"hour": 10, "minute": 33}
